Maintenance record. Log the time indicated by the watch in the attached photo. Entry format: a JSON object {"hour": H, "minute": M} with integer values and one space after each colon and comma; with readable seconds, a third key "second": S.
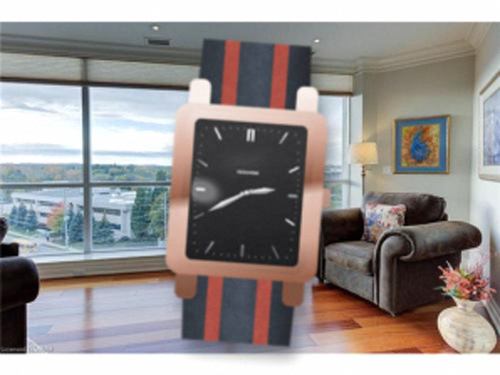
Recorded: {"hour": 2, "minute": 40}
